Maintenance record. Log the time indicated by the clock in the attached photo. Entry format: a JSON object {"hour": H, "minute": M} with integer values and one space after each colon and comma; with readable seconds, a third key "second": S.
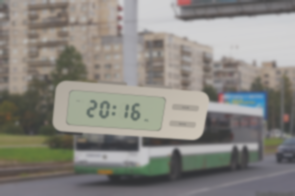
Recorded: {"hour": 20, "minute": 16}
